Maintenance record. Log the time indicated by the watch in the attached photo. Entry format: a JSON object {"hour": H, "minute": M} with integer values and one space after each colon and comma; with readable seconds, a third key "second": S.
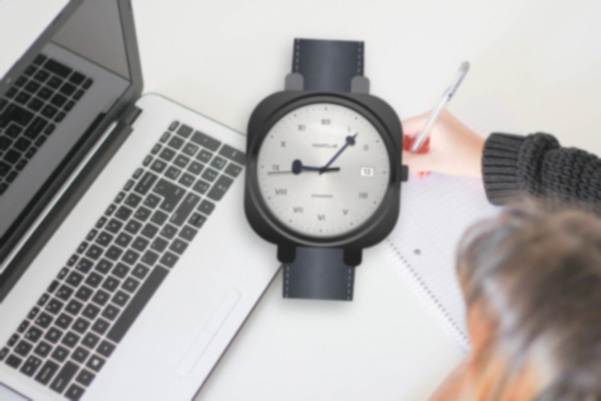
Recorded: {"hour": 9, "minute": 6, "second": 44}
